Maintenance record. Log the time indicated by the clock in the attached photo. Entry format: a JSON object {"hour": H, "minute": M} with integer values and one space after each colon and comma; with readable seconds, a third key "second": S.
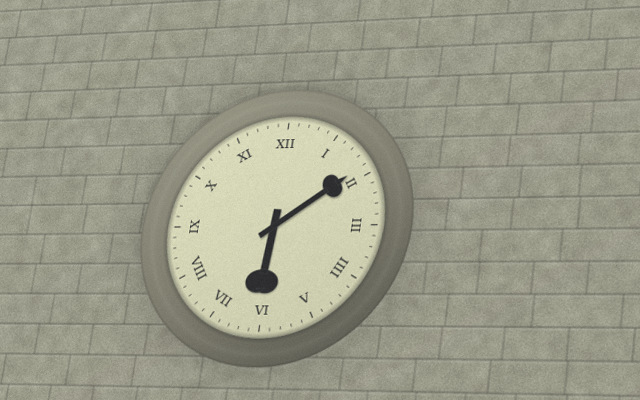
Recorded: {"hour": 6, "minute": 9}
